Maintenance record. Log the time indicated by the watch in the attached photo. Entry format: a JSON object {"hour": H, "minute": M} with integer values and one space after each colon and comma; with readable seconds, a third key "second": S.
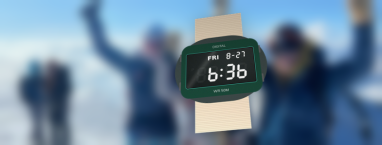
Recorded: {"hour": 6, "minute": 36}
